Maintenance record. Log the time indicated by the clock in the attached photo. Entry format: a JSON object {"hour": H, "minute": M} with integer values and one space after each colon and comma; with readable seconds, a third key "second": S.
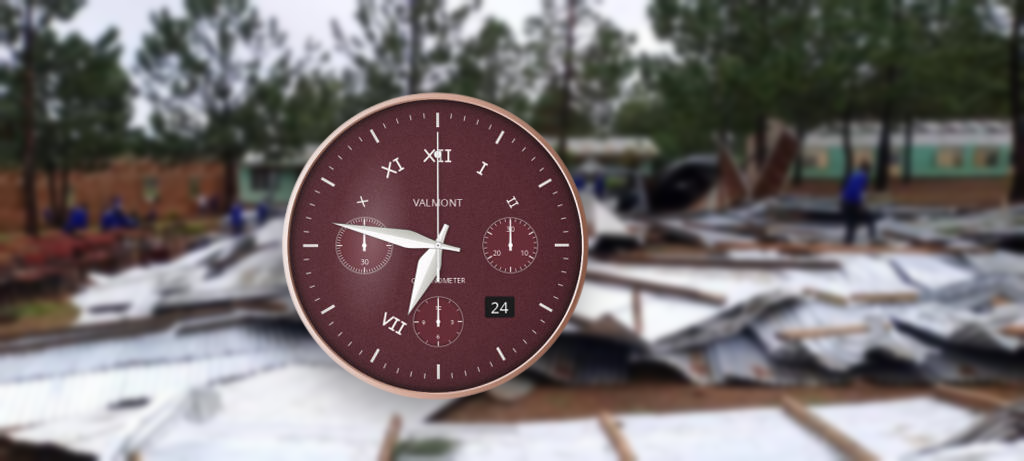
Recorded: {"hour": 6, "minute": 47}
